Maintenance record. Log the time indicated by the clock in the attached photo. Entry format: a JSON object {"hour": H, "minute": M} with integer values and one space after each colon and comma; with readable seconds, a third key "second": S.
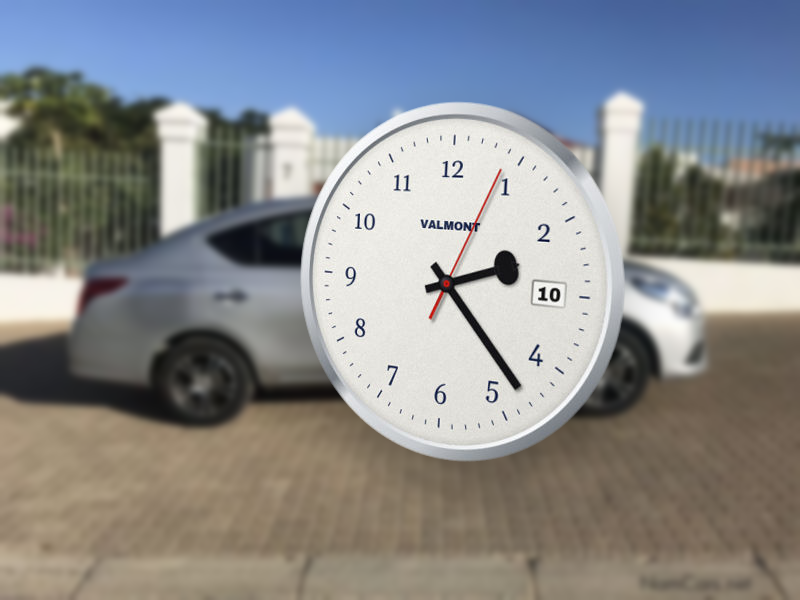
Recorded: {"hour": 2, "minute": 23, "second": 4}
